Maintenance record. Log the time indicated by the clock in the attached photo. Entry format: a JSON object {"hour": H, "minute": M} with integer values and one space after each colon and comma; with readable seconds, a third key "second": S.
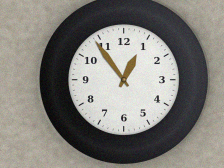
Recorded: {"hour": 12, "minute": 54}
